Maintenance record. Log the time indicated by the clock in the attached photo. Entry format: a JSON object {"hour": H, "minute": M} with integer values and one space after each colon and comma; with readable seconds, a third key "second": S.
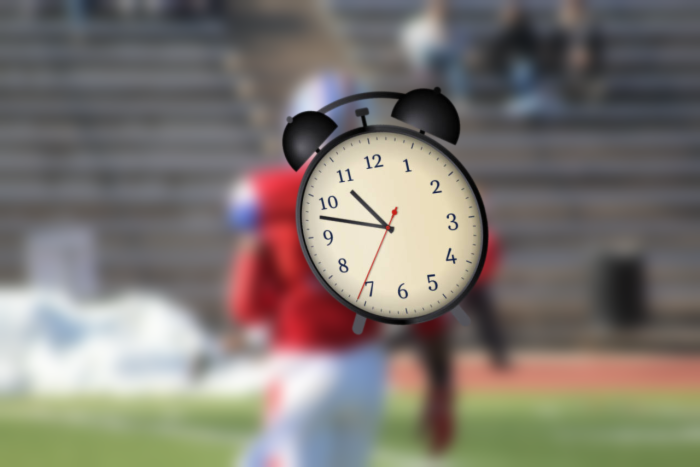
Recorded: {"hour": 10, "minute": 47, "second": 36}
